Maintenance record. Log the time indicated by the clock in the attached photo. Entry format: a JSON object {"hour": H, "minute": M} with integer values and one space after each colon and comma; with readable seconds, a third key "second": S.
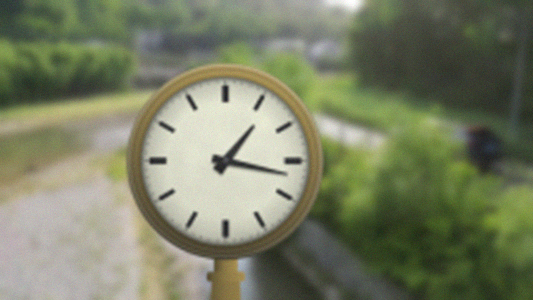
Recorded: {"hour": 1, "minute": 17}
